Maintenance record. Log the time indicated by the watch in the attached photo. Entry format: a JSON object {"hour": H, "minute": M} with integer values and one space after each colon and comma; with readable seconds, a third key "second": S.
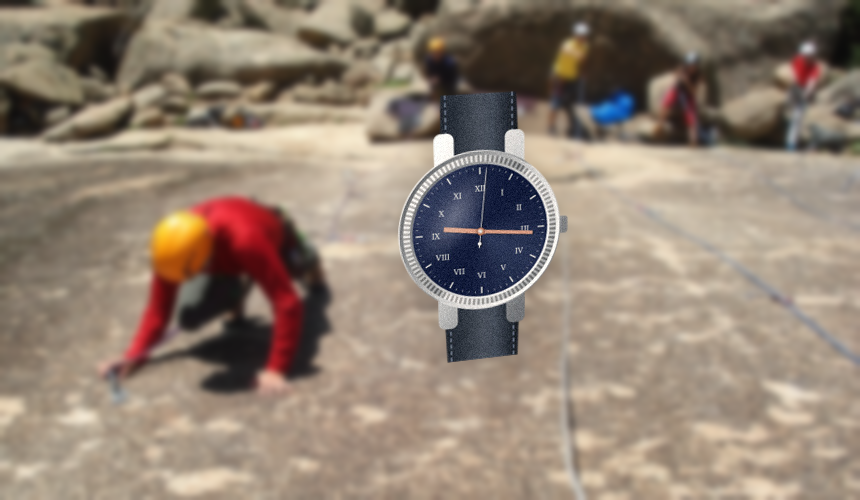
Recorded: {"hour": 9, "minute": 16, "second": 1}
